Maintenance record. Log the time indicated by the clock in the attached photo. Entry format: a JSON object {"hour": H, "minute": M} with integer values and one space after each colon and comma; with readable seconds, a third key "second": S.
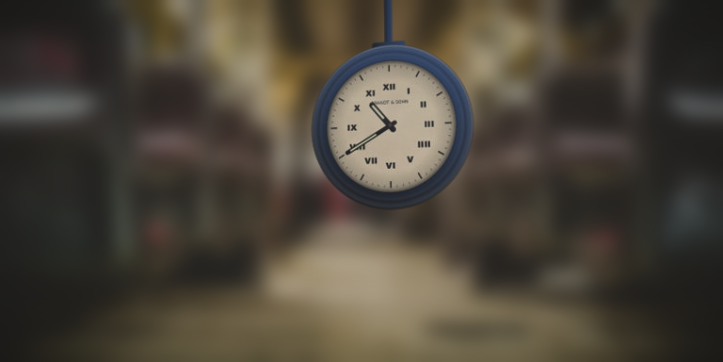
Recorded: {"hour": 10, "minute": 40}
